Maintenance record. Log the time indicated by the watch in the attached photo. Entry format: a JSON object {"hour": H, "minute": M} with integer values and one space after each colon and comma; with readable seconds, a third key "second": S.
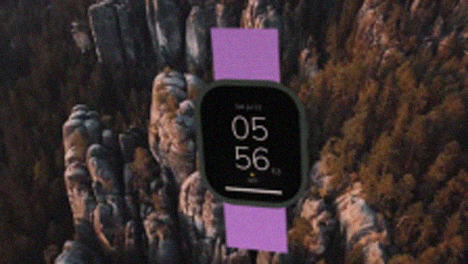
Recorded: {"hour": 5, "minute": 56}
